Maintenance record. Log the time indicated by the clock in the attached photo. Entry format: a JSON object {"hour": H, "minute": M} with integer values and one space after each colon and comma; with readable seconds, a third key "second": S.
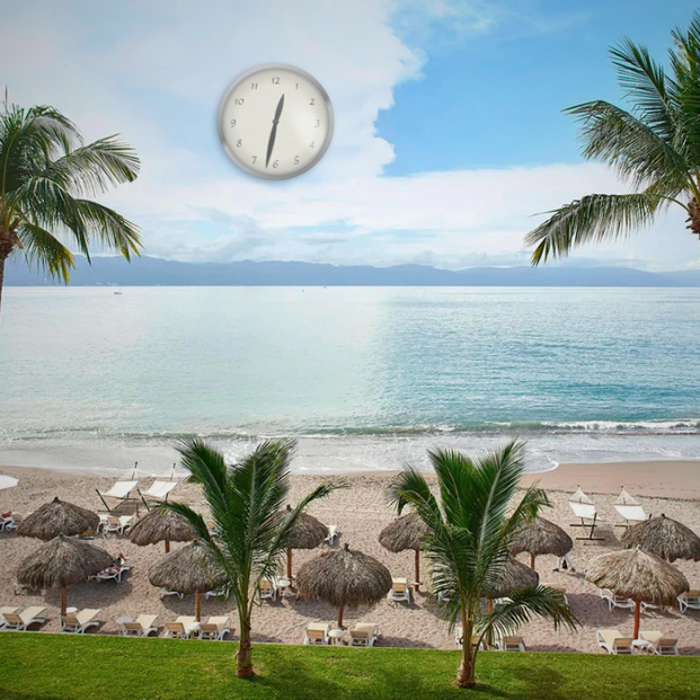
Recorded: {"hour": 12, "minute": 32}
